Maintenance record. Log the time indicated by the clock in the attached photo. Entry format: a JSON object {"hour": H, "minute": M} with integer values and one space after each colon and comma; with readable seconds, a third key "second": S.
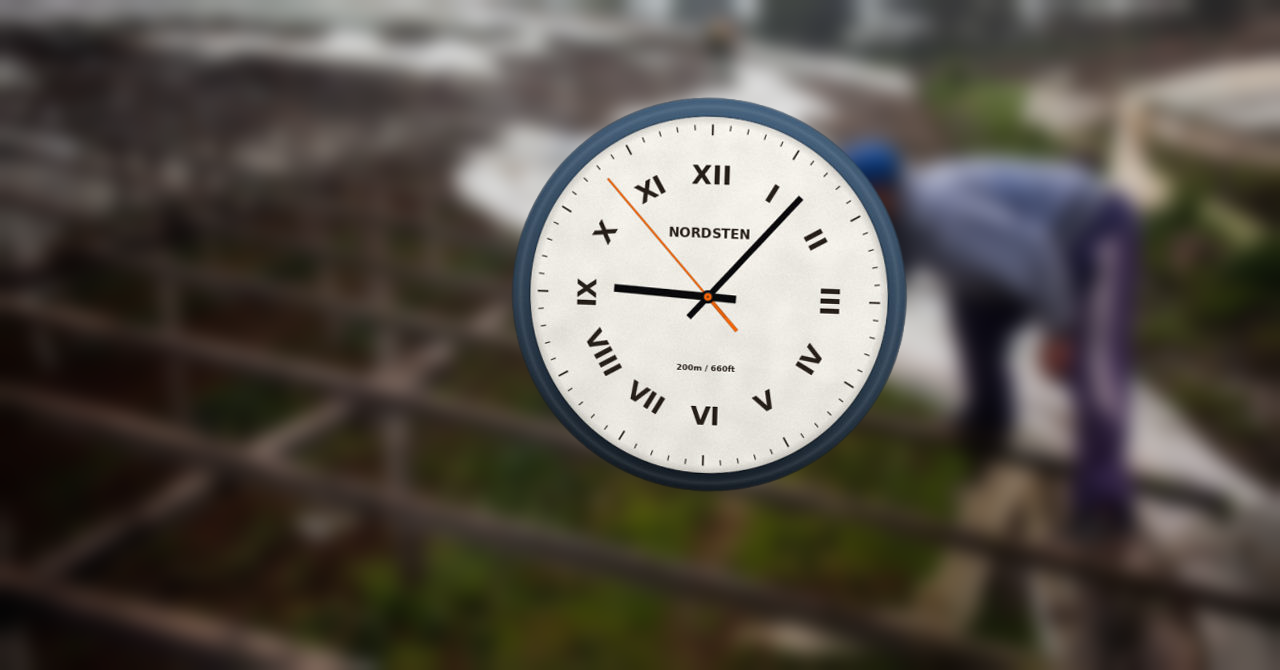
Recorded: {"hour": 9, "minute": 6, "second": 53}
